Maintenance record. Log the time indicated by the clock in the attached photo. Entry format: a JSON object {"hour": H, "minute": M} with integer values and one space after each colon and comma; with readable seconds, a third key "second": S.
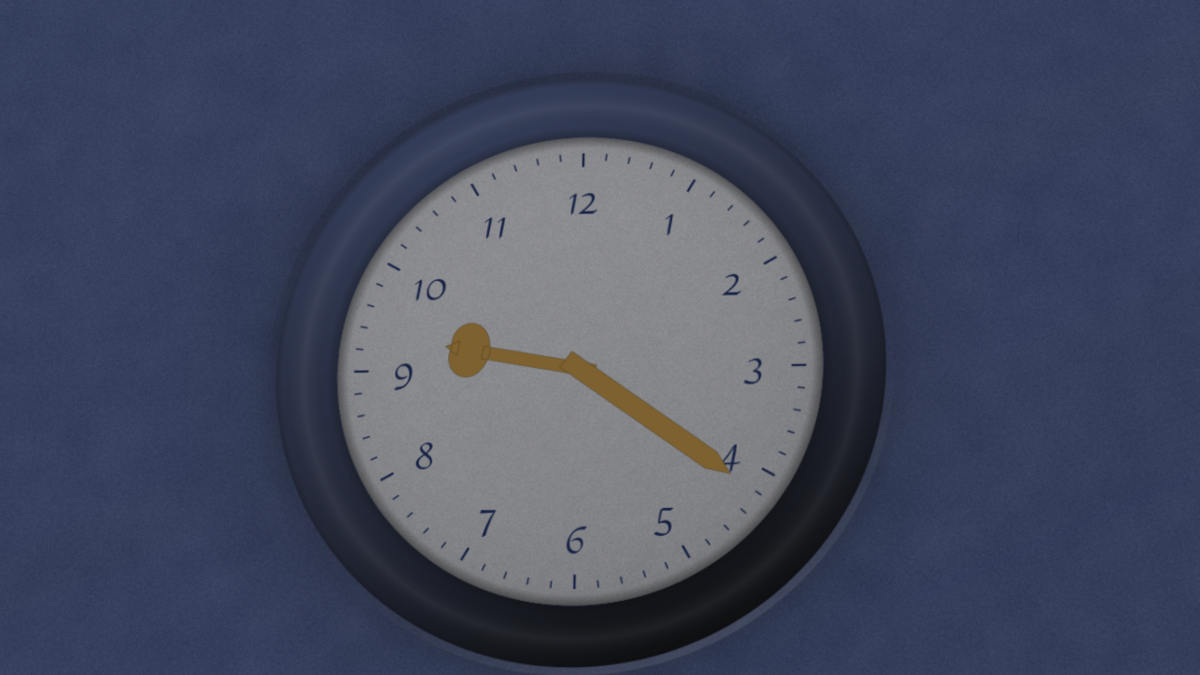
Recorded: {"hour": 9, "minute": 21}
